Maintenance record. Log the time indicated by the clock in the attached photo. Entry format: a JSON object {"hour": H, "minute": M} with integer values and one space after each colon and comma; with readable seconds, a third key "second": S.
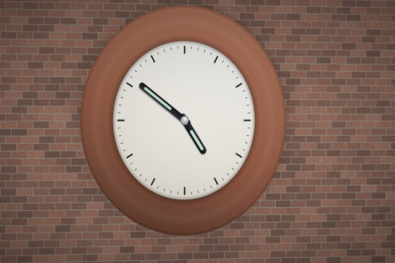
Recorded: {"hour": 4, "minute": 51}
